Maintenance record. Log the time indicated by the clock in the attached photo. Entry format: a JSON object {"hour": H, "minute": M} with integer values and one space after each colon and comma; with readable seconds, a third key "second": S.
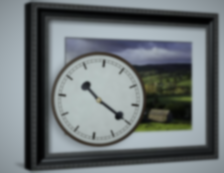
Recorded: {"hour": 10, "minute": 20}
